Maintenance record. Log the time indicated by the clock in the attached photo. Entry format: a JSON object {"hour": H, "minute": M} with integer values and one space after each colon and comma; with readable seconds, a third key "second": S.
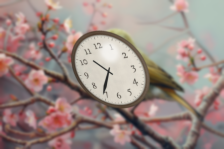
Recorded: {"hour": 10, "minute": 36}
